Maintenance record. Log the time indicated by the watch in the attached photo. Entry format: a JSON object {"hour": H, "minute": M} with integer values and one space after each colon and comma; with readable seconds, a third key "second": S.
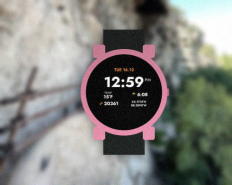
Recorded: {"hour": 12, "minute": 59}
